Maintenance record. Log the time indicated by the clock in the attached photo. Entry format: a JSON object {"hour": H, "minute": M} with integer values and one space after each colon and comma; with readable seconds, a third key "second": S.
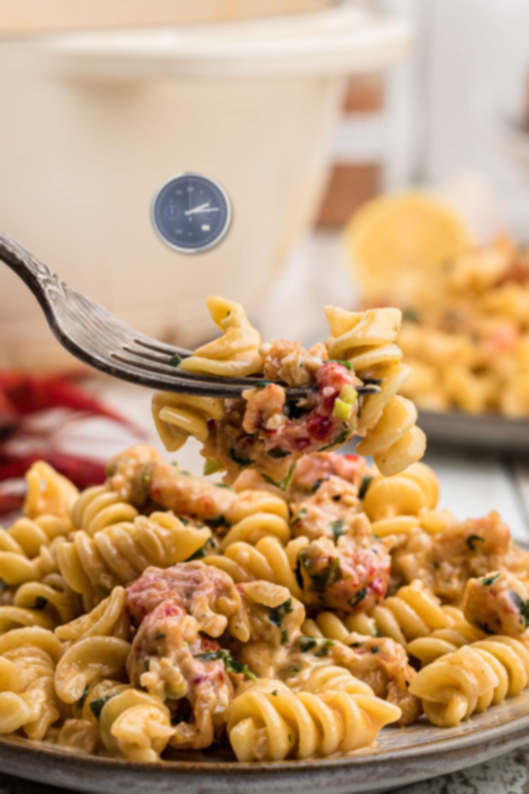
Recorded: {"hour": 2, "minute": 14}
